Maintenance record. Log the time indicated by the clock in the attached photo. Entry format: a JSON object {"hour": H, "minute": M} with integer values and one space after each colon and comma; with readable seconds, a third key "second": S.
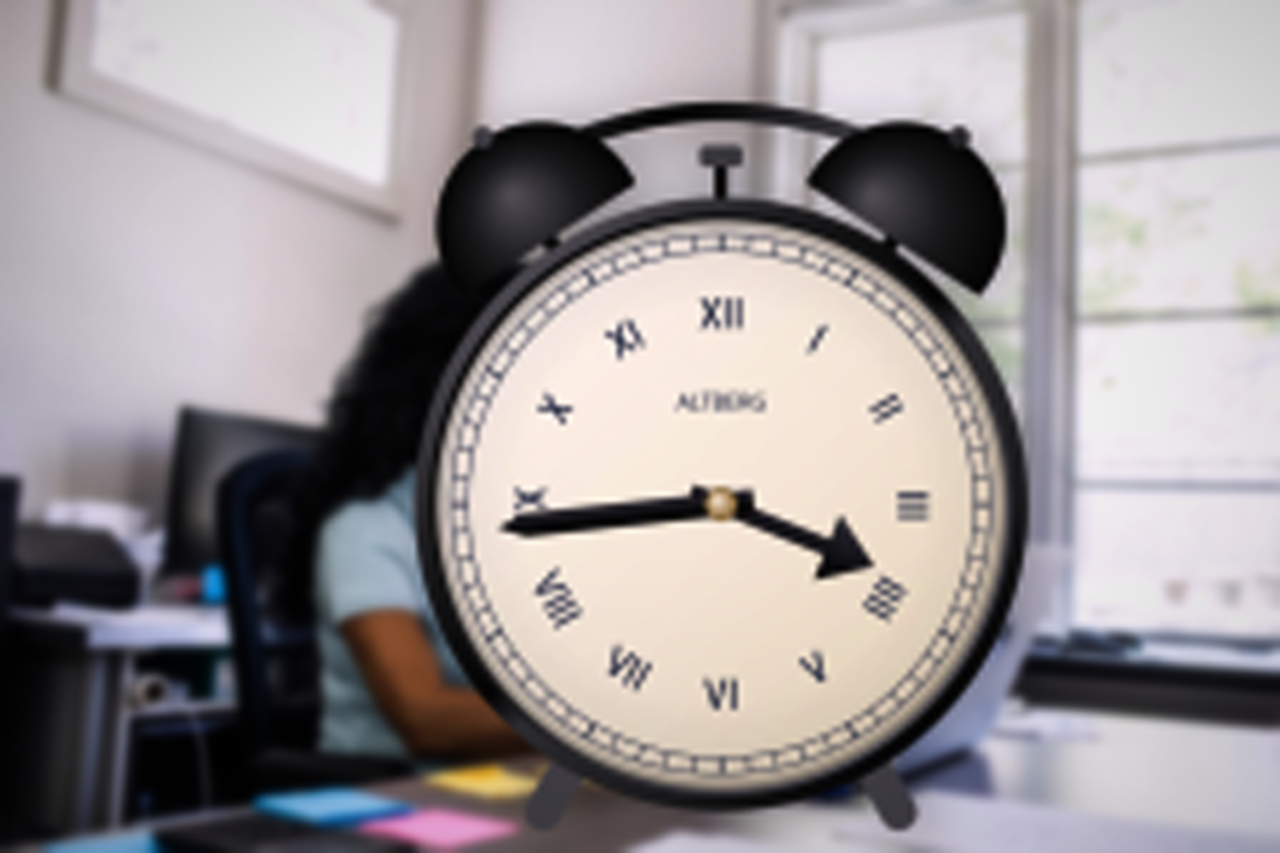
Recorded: {"hour": 3, "minute": 44}
